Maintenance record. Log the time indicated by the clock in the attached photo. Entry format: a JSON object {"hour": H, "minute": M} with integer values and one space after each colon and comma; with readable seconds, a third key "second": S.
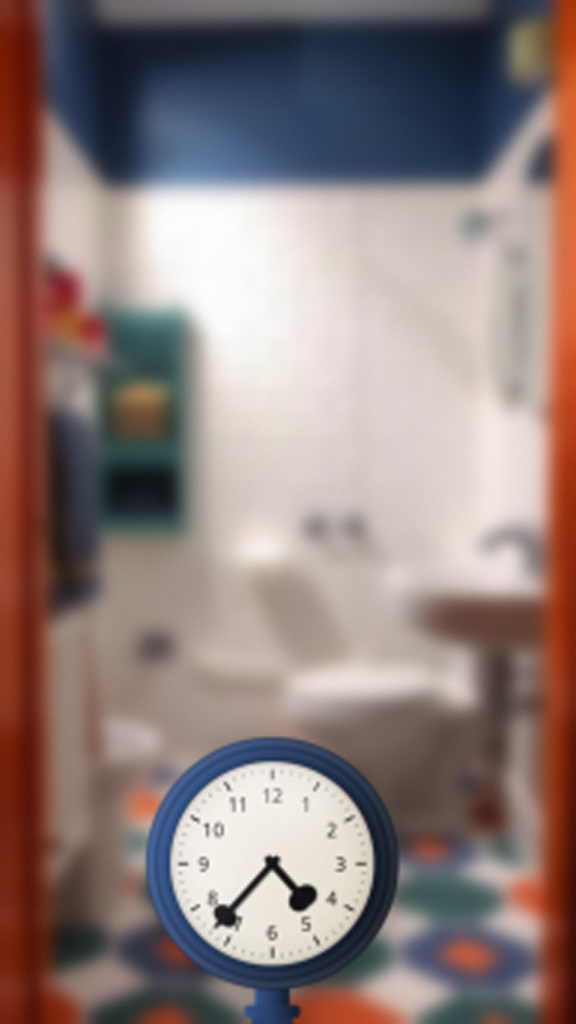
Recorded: {"hour": 4, "minute": 37}
